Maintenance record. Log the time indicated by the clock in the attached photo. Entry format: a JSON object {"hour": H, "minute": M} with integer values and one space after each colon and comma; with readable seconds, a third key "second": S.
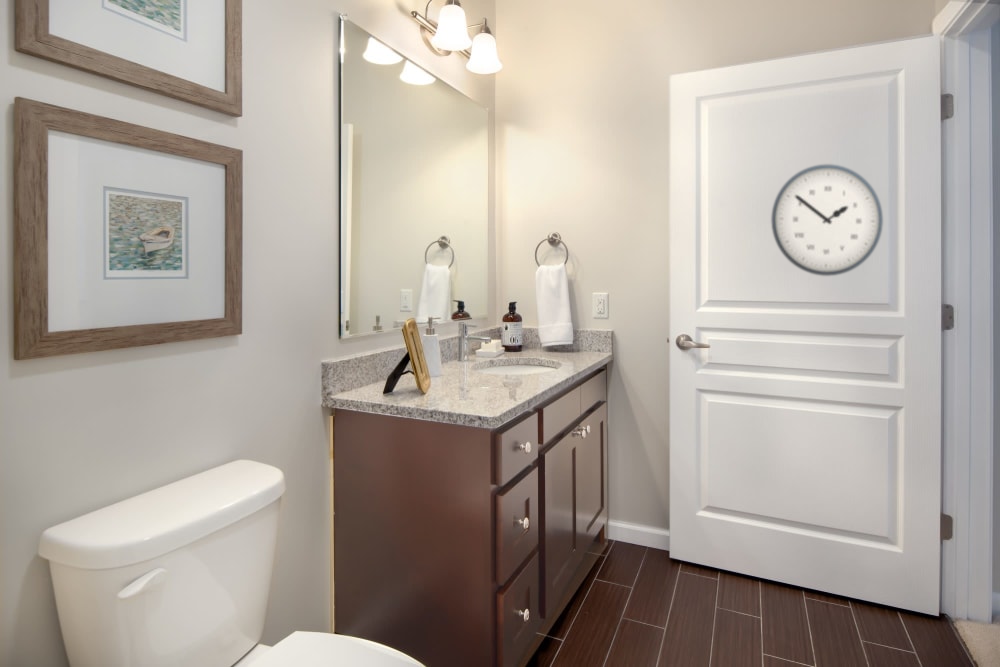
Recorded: {"hour": 1, "minute": 51}
